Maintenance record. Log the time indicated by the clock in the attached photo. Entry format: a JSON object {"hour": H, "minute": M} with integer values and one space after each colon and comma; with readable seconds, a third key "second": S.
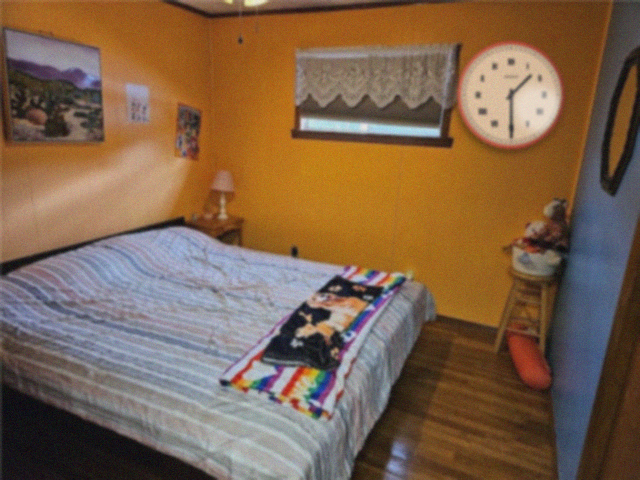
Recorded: {"hour": 1, "minute": 30}
